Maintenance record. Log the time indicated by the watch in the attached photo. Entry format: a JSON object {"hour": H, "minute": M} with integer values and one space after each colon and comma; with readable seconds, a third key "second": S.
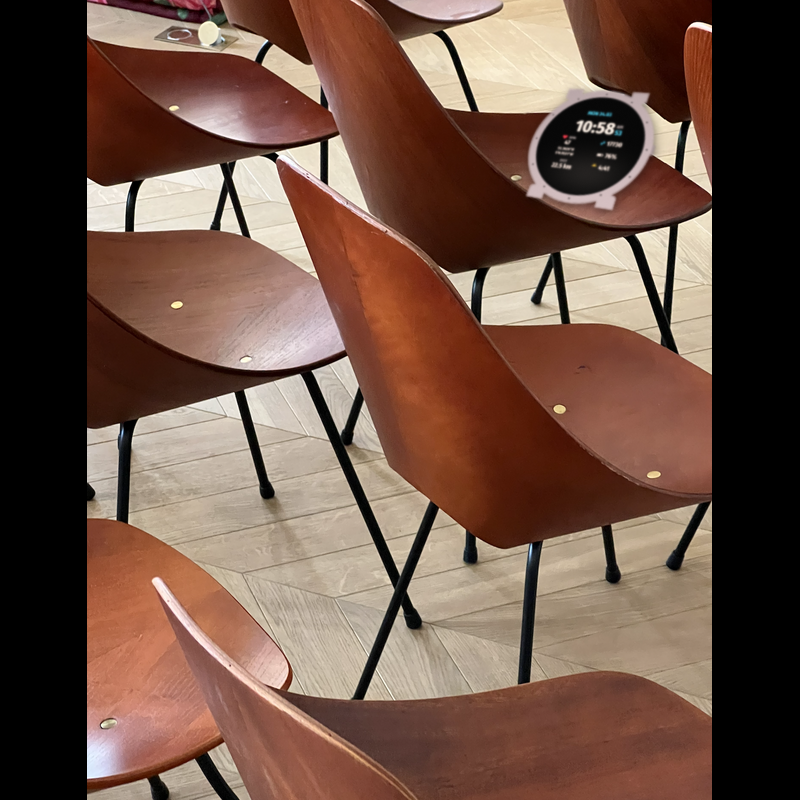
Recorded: {"hour": 10, "minute": 58}
